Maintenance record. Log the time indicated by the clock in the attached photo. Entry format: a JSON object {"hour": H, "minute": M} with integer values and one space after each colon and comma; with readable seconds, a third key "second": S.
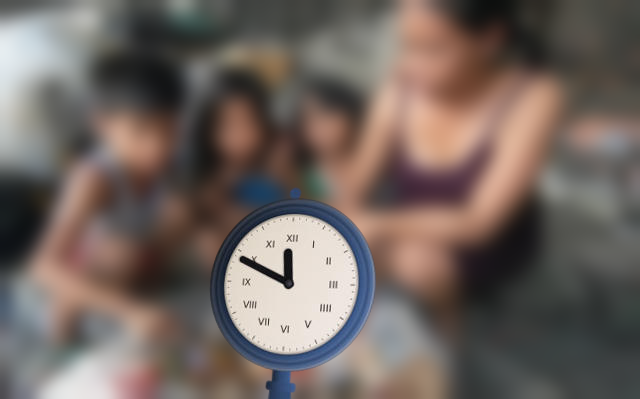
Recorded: {"hour": 11, "minute": 49}
